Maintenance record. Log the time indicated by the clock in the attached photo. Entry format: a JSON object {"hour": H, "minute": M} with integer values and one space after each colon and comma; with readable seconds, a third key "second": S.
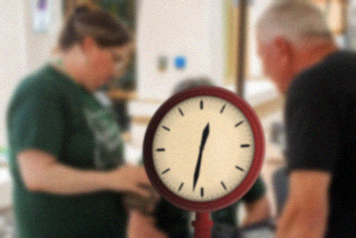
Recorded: {"hour": 12, "minute": 32}
